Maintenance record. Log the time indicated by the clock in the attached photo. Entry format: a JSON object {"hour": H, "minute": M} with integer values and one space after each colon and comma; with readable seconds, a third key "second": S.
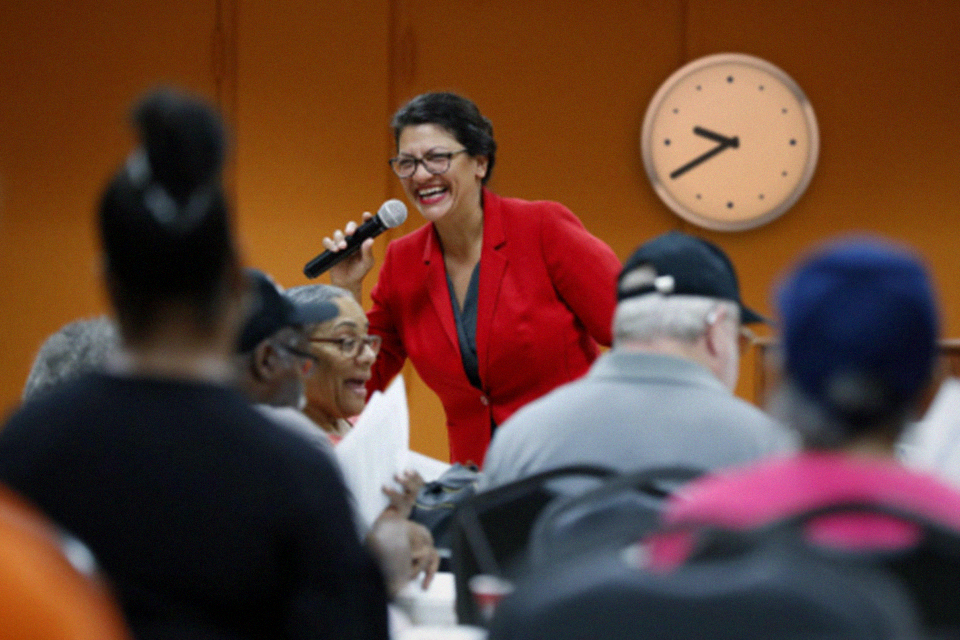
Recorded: {"hour": 9, "minute": 40}
